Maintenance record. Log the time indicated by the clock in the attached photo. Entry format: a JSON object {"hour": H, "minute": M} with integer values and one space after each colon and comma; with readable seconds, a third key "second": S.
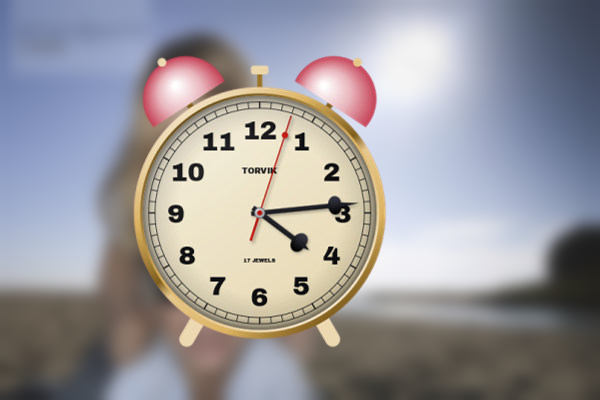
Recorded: {"hour": 4, "minute": 14, "second": 3}
